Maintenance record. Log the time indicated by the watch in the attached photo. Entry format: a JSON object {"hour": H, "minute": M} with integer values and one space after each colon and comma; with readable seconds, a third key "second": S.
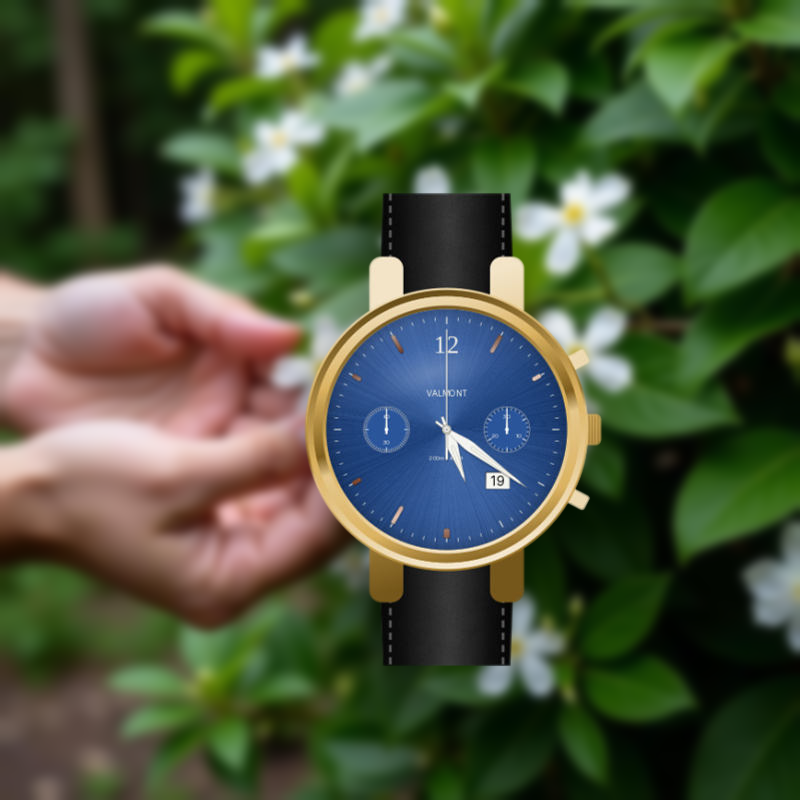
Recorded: {"hour": 5, "minute": 21}
